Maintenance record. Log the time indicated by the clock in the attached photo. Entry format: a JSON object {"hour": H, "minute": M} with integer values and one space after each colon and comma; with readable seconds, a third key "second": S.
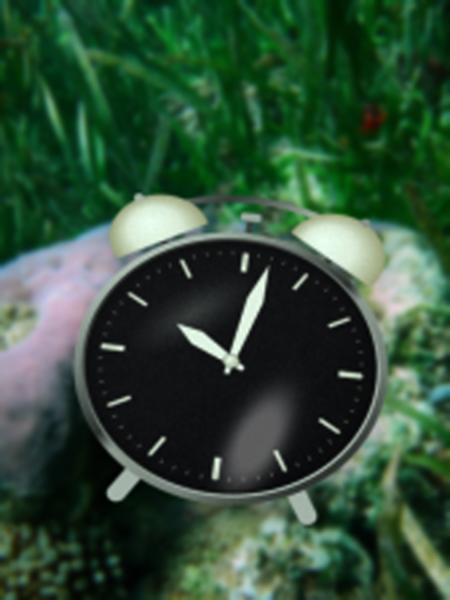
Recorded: {"hour": 10, "minute": 2}
